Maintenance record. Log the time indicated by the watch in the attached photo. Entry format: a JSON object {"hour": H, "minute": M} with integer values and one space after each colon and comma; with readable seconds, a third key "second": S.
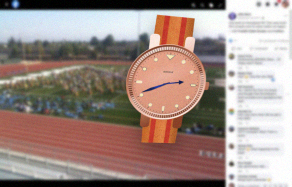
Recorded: {"hour": 2, "minute": 41}
